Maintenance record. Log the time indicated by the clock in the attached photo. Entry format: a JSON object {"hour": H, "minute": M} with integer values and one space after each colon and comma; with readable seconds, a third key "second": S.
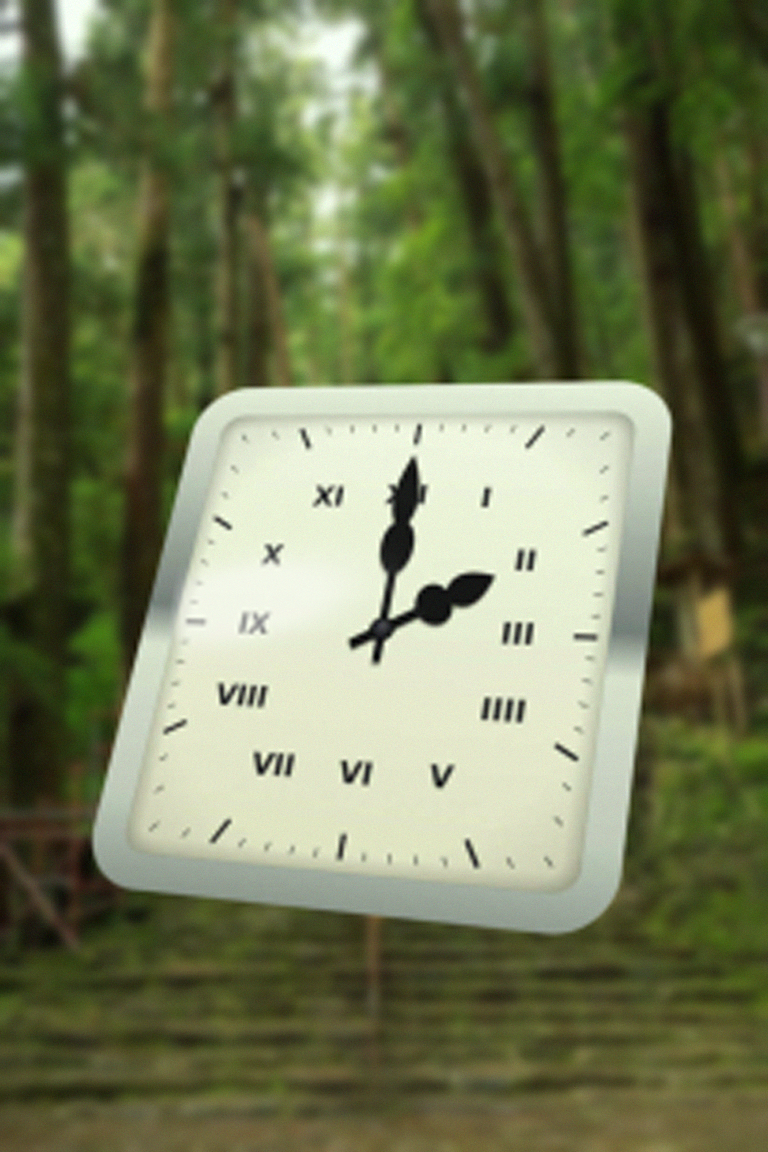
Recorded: {"hour": 2, "minute": 0}
